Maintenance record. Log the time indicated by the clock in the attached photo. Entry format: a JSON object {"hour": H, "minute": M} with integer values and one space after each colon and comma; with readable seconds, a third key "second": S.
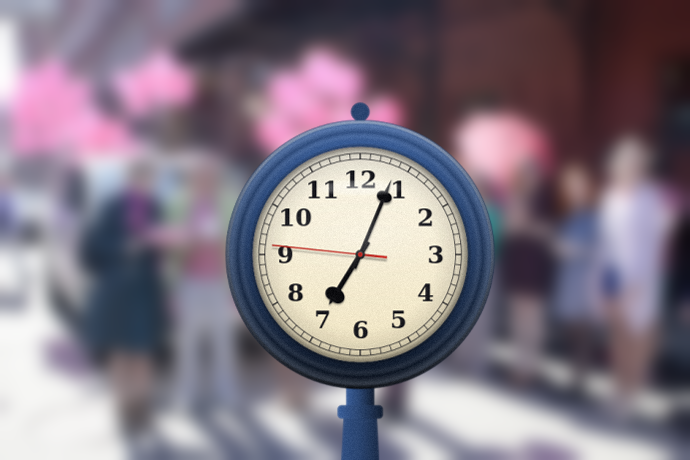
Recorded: {"hour": 7, "minute": 3, "second": 46}
